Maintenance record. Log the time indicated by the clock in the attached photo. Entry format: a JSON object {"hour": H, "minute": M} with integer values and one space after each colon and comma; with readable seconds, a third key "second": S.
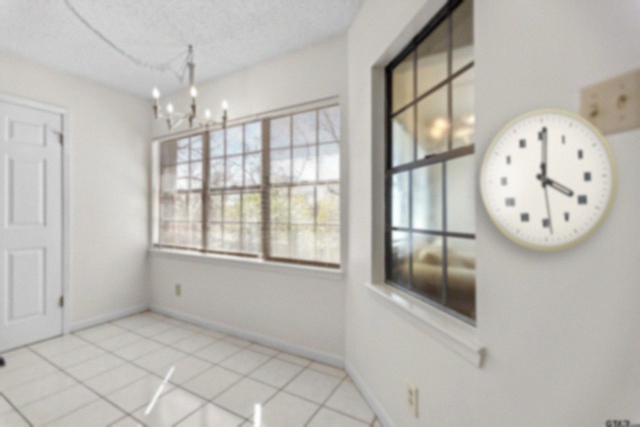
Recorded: {"hour": 4, "minute": 0, "second": 29}
